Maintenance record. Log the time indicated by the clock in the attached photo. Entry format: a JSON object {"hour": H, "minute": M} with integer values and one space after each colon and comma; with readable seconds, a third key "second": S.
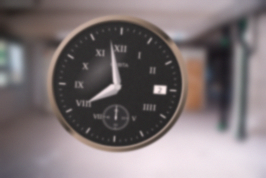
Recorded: {"hour": 7, "minute": 58}
